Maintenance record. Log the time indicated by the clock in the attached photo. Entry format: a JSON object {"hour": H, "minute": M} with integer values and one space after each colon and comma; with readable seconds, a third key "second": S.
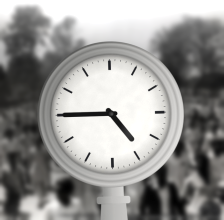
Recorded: {"hour": 4, "minute": 45}
